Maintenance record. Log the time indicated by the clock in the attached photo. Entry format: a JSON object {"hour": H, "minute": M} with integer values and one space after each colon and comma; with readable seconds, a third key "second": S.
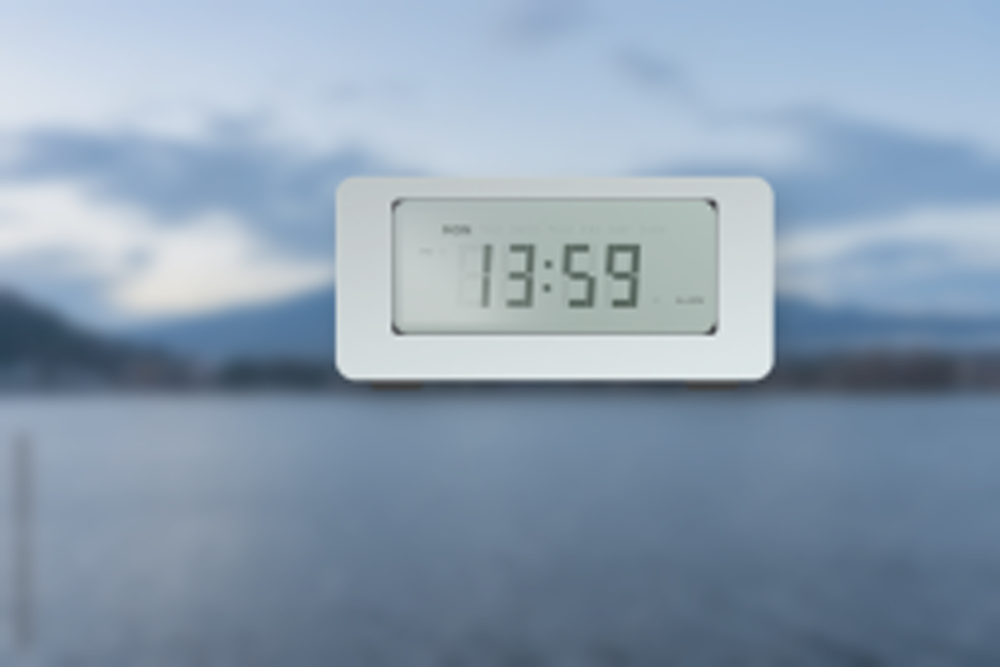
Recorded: {"hour": 13, "minute": 59}
